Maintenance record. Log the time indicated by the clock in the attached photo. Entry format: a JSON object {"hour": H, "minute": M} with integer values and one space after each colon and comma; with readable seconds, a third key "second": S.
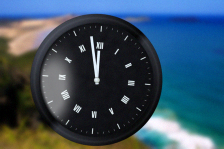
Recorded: {"hour": 11, "minute": 58}
